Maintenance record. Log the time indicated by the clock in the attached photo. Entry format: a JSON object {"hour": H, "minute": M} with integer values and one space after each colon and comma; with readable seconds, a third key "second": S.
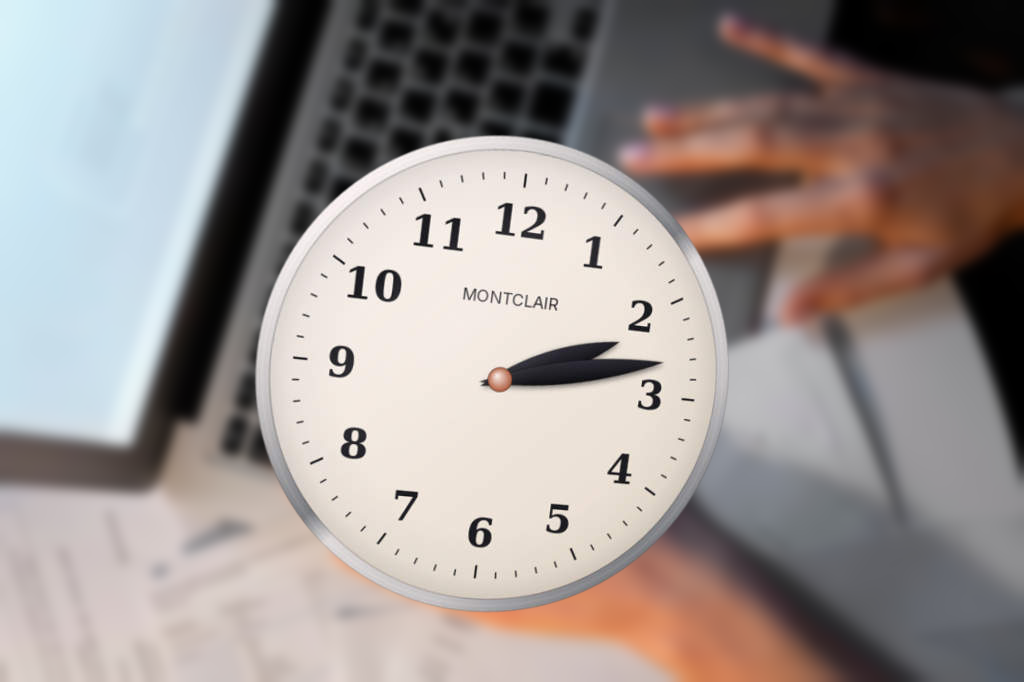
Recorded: {"hour": 2, "minute": 13}
